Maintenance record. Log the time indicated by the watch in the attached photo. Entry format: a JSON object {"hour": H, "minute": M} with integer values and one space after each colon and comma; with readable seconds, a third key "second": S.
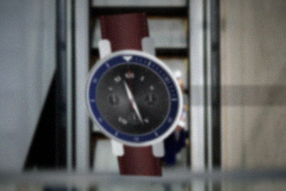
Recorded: {"hour": 11, "minute": 27}
